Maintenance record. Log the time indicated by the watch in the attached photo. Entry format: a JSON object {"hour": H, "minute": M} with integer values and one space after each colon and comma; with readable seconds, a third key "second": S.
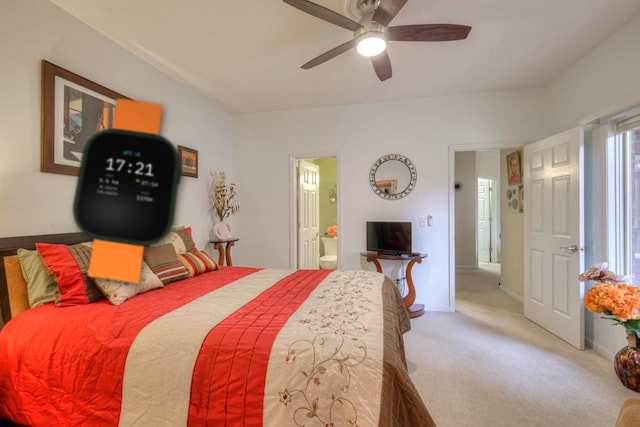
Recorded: {"hour": 17, "minute": 21}
